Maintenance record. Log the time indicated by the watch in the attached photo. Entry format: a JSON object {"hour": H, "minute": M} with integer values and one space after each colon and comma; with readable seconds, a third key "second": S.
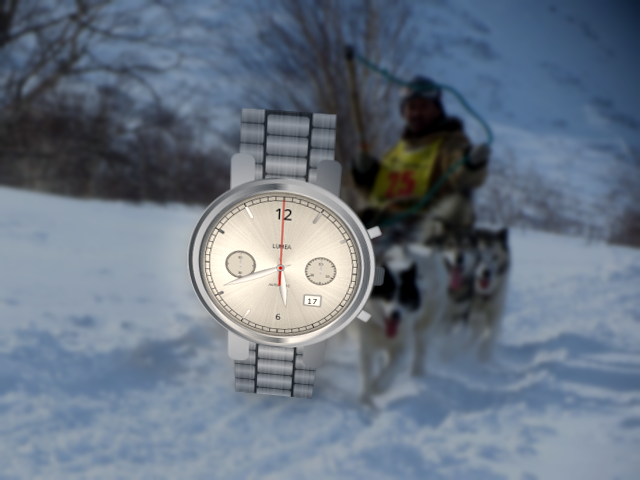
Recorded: {"hour": 5, "minute": 41}
